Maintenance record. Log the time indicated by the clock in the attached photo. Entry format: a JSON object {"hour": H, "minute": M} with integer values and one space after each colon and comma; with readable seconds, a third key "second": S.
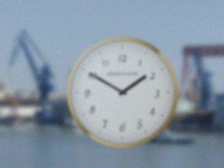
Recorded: {"hour": 1, "minute": 50}
